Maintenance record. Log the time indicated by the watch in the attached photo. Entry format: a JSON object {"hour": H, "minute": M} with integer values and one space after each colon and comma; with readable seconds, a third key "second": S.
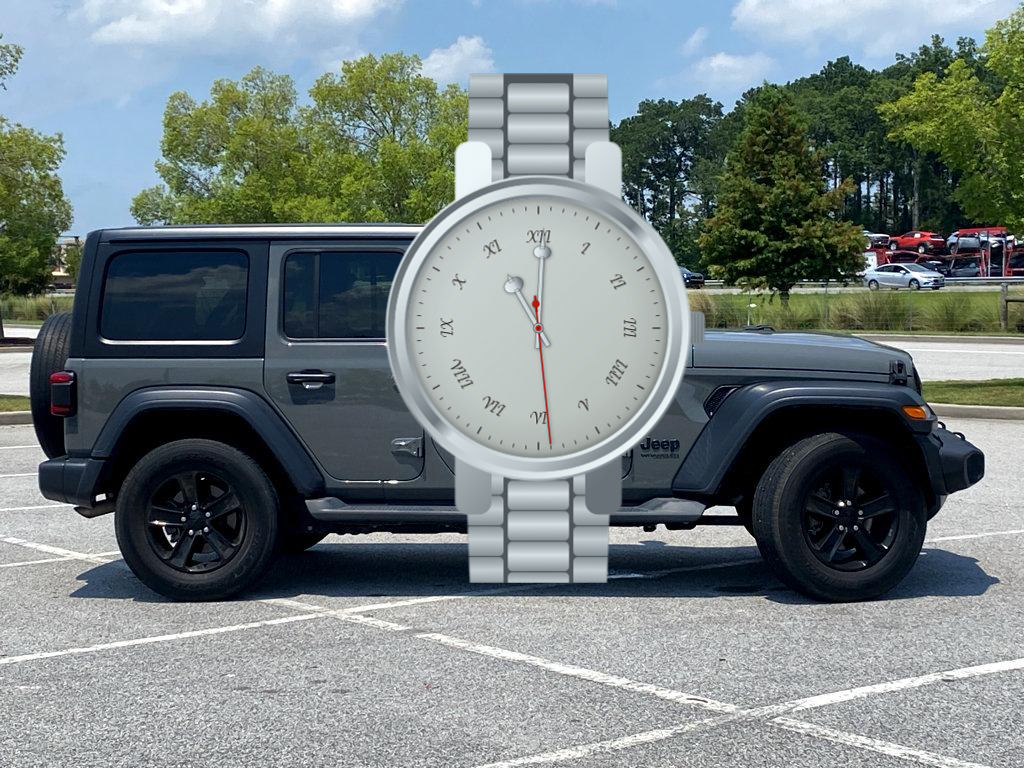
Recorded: {"hour": 11, "minute": 0, "second": 29}
